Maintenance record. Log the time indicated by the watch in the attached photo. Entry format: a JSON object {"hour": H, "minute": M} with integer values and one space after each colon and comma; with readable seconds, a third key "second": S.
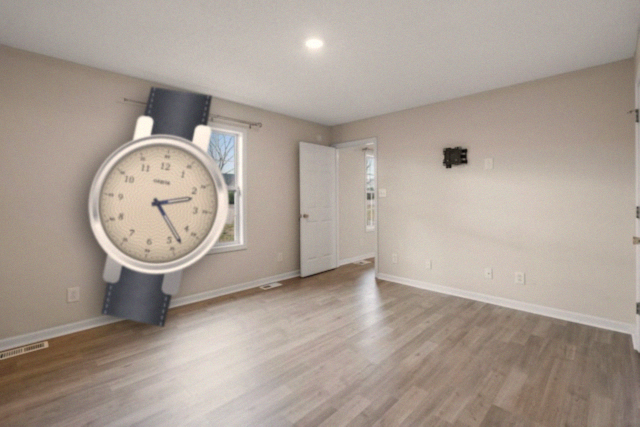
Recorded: {"hour": 2, "minute": 23}
